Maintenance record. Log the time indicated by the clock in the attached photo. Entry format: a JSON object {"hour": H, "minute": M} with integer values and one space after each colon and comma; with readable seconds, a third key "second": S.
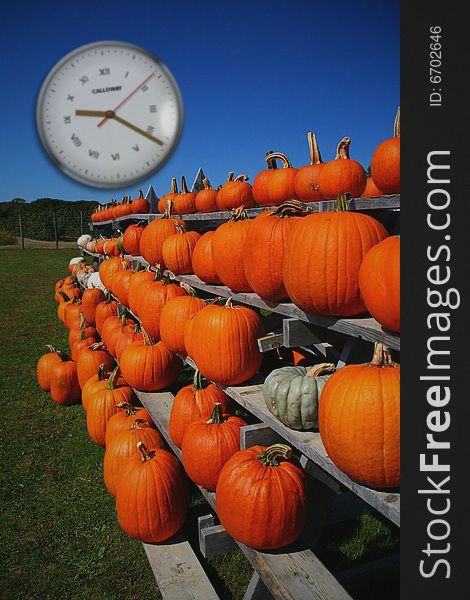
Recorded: {"hour": 9, "minute": 21, "second": 9}
